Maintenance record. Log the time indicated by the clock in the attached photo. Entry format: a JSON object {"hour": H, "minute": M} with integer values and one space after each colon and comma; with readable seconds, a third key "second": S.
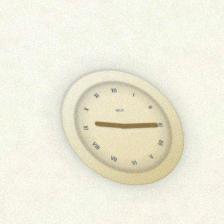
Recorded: {"hour": 9, "minute": 15}
